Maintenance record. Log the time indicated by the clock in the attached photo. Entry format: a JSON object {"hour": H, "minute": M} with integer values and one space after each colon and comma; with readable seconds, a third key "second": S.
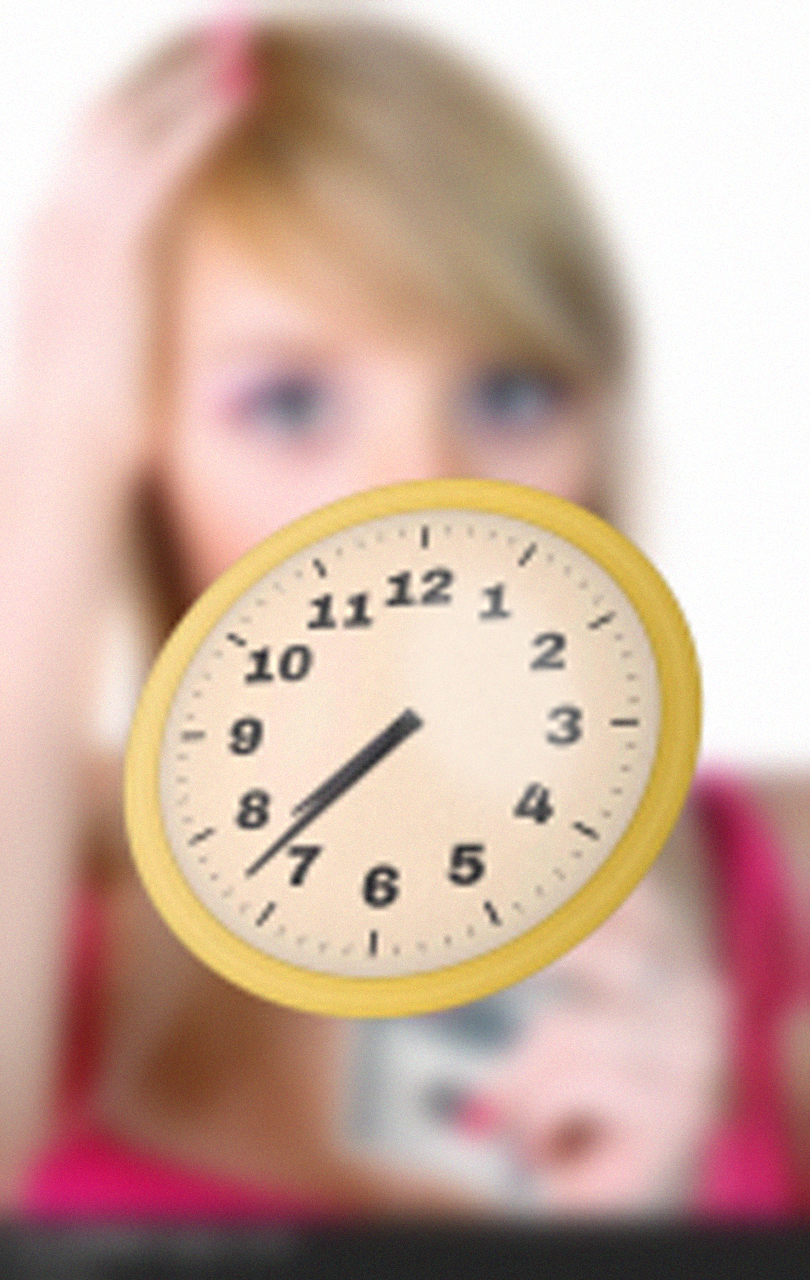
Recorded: {"hour": 7, "minute": 37}
